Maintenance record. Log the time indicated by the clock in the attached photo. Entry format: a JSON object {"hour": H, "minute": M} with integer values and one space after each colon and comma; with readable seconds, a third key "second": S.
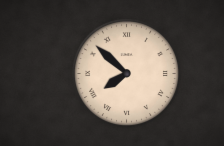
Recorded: {"hour": 7, "minute": 52}
